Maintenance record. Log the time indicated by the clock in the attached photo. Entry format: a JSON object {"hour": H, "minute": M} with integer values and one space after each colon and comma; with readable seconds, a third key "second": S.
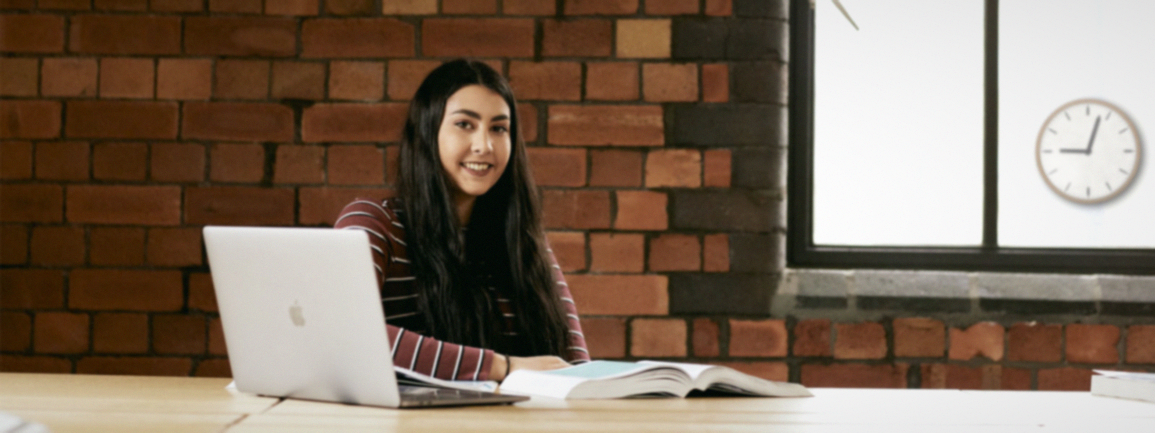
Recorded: {"hour": 9, "minute": 3}
